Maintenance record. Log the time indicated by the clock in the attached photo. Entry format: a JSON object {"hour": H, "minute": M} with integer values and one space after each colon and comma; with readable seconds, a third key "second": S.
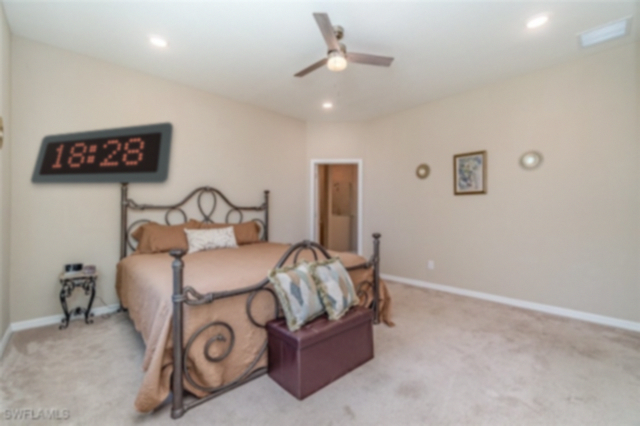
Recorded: {"hour": 18, "minute": 28}
